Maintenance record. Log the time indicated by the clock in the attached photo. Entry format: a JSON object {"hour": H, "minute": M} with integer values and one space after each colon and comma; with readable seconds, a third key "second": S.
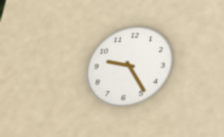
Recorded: {"hour": 9, "minute": 24}
